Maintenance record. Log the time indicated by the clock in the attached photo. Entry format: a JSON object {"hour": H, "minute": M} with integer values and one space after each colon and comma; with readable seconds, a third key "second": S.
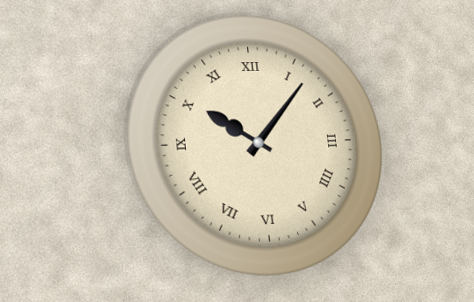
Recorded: {"hour": 10, "minute": 7}
